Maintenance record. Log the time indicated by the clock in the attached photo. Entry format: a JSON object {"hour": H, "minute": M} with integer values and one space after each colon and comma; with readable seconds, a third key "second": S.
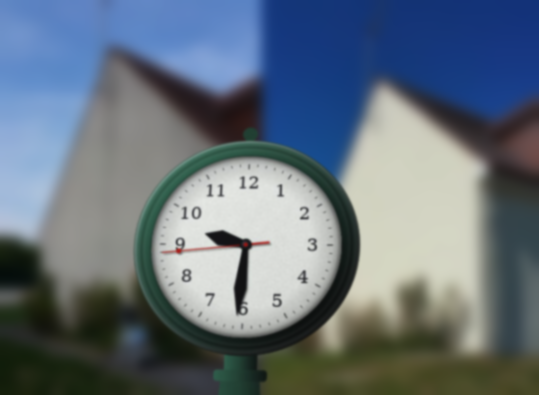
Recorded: {"hour": 9, "minute": 30, "second": 44}
